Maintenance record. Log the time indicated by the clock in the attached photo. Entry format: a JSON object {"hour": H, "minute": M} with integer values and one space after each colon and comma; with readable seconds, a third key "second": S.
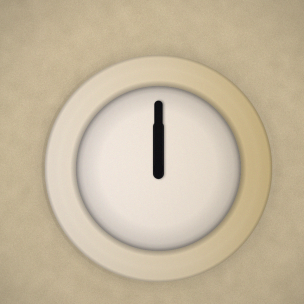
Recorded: {"hour": 12, "minute": 0}
